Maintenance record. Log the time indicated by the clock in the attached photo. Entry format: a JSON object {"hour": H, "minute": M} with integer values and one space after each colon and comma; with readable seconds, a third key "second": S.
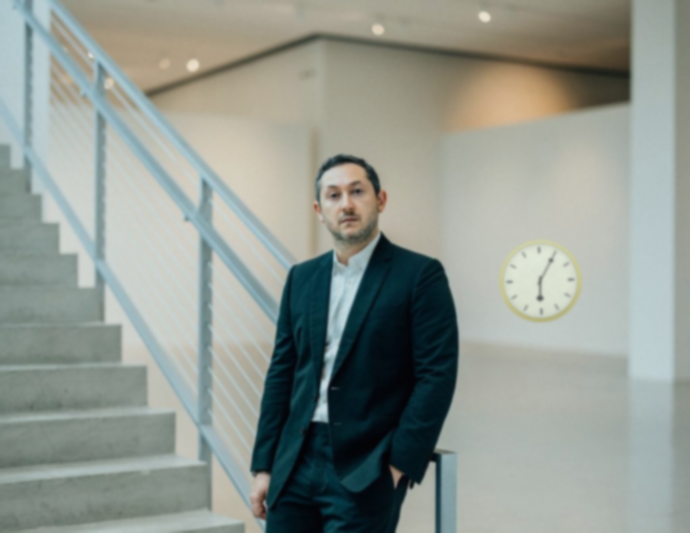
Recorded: {"hour": 6, "minute": 5}
